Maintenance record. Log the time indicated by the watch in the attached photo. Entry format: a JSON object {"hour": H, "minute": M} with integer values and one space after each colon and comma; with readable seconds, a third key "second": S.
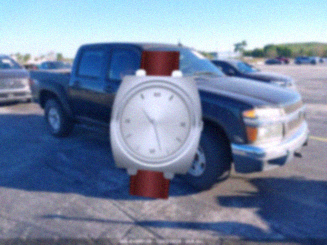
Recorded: {"hour": 10, "minute": 27}
